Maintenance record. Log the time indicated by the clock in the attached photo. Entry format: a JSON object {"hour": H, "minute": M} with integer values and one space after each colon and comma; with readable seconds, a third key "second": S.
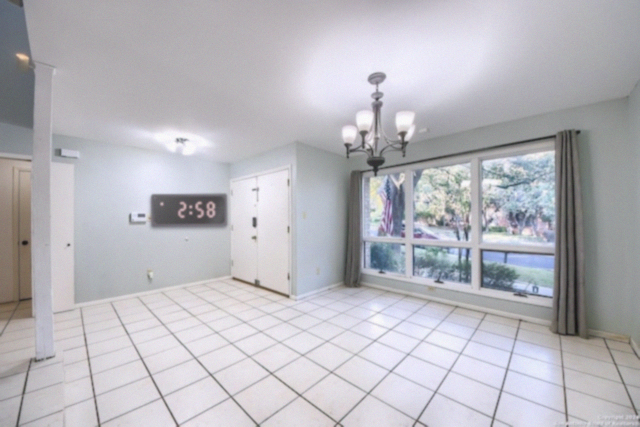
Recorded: {"hour": 2, "minute": 58}
